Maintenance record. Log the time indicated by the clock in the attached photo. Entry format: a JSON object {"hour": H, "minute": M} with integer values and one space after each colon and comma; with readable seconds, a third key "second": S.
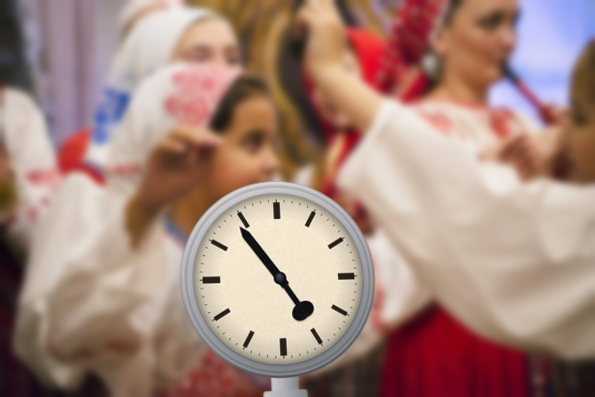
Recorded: {"hour": 4, "minute": 54}
